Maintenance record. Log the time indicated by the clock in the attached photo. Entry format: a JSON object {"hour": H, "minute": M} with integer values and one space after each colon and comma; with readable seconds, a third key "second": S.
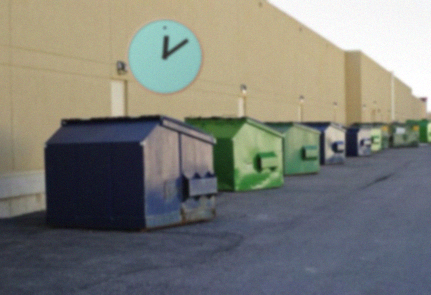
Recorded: {"hour": 12, "minute": 9}
